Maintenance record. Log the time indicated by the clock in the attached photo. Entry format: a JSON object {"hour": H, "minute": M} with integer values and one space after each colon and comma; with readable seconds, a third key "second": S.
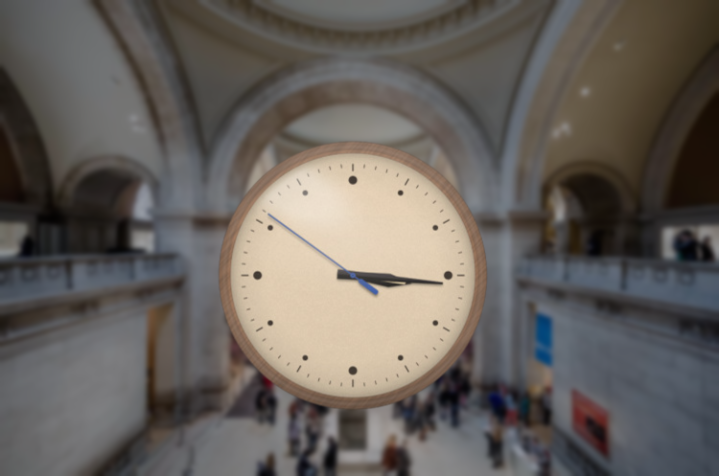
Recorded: {"hour": 3, "minute": 15, "second": 51}
